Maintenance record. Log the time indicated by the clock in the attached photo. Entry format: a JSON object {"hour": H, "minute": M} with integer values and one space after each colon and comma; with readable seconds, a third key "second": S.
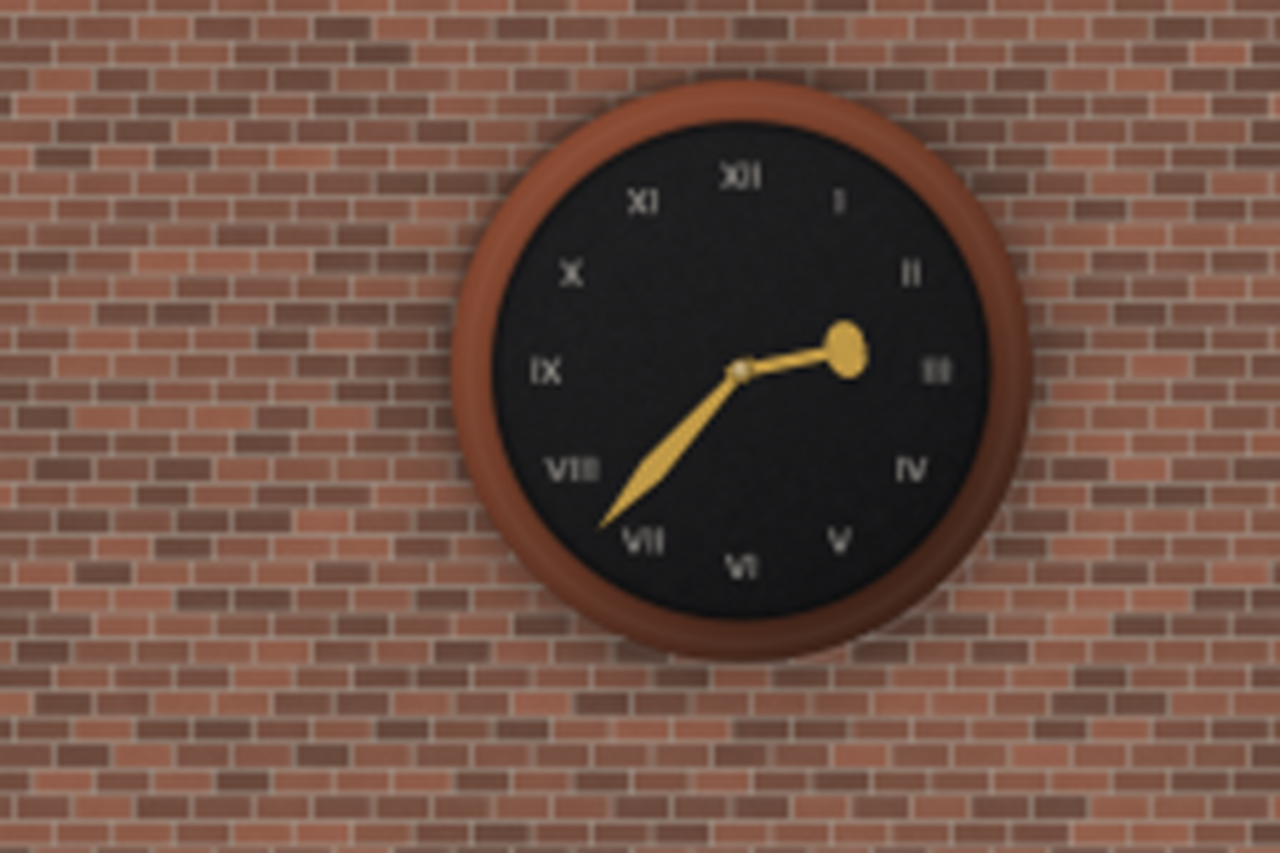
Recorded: {"hour": 2, "minute": 37}
